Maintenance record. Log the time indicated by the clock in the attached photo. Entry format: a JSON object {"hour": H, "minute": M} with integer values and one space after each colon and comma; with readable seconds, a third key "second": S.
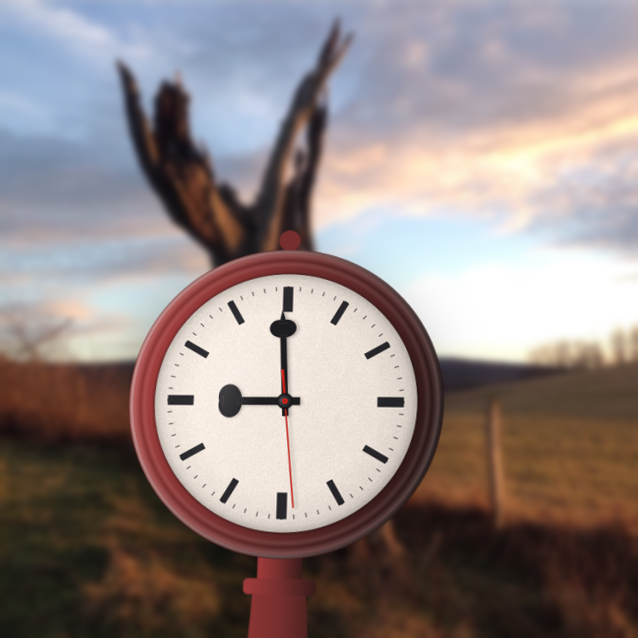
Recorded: {"hour": 8, "minute": 59, "second": 29}
